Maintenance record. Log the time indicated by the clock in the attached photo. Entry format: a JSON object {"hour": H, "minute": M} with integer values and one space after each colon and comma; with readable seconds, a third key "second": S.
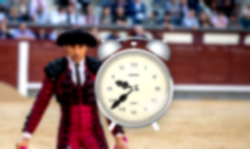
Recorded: {"hour": 9, "minute": 38}
